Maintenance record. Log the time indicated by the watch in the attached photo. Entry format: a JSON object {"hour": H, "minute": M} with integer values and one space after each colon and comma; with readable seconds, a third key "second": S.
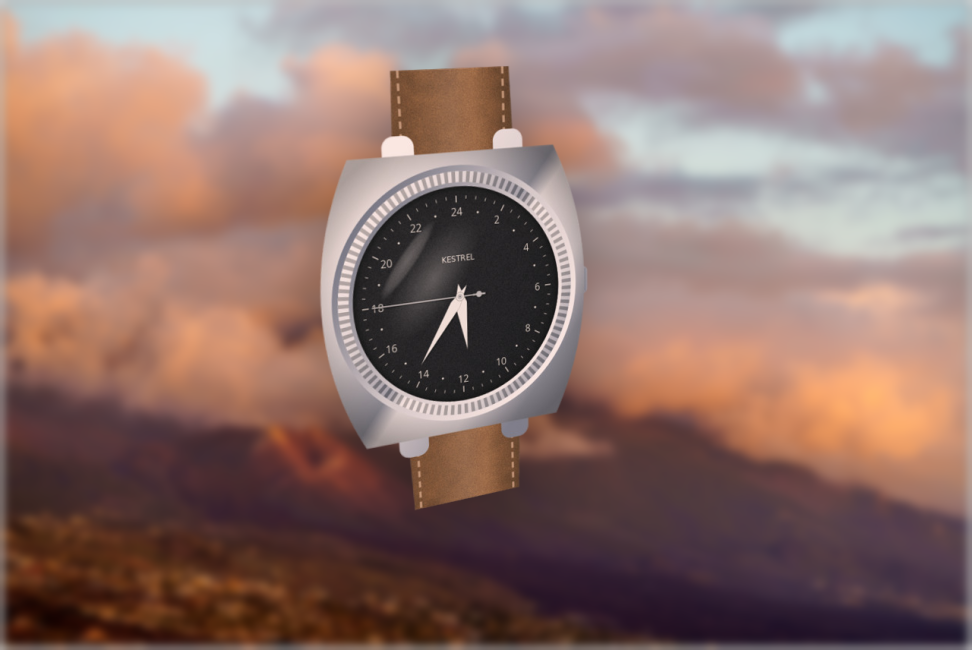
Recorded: {"hour": 11, "minute": 35, "second": 45}
